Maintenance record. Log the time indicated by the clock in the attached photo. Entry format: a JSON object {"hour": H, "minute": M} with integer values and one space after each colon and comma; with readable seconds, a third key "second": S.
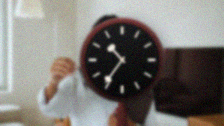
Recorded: {"hour": 10, "minute": 36}
